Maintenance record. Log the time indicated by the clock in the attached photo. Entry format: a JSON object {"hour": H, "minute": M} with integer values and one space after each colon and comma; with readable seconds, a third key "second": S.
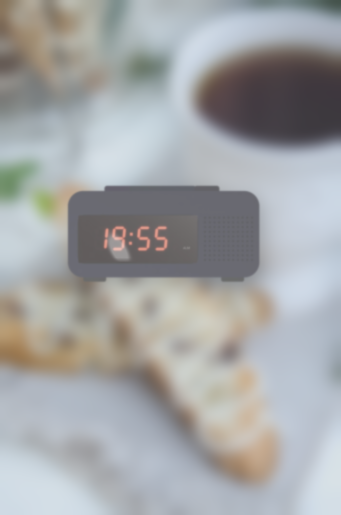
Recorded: {"hour": 19, "minute": 55}
